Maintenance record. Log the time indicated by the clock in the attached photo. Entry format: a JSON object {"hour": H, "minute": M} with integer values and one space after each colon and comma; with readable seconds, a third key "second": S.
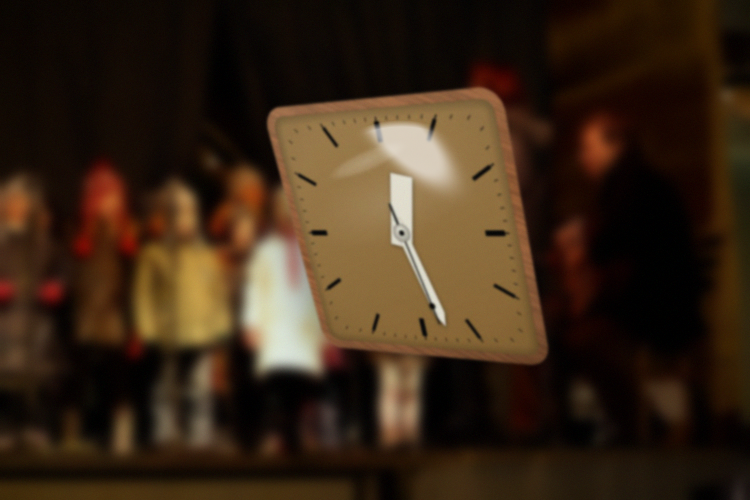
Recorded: {"hour": 12, "minute": 27, "second": 28}
